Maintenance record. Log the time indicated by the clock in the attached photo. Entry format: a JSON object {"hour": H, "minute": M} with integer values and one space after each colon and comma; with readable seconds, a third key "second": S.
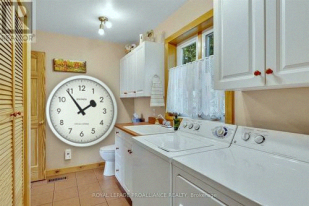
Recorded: {"hour": 1, "minute": 54}
